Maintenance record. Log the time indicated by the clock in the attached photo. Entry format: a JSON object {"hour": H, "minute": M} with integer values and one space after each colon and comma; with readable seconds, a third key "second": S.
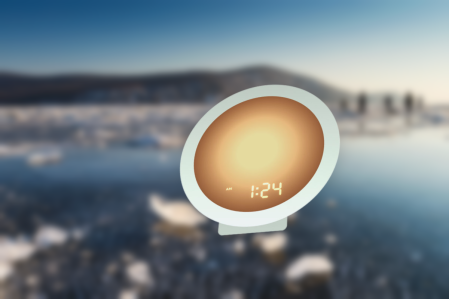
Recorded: {"hour": 1, "minute": 24}
